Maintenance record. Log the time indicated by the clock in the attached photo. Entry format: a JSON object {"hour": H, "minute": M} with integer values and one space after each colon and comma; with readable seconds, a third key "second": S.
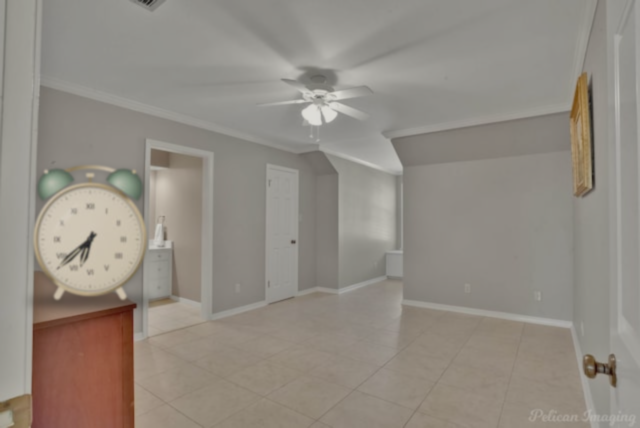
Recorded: {"hour": 6, "minute": 38}
